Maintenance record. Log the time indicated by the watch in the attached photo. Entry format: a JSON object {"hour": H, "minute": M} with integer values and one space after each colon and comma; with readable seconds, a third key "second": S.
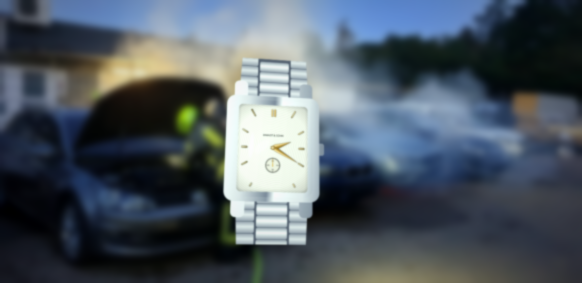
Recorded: {"hour": 2, "minute": 20}
